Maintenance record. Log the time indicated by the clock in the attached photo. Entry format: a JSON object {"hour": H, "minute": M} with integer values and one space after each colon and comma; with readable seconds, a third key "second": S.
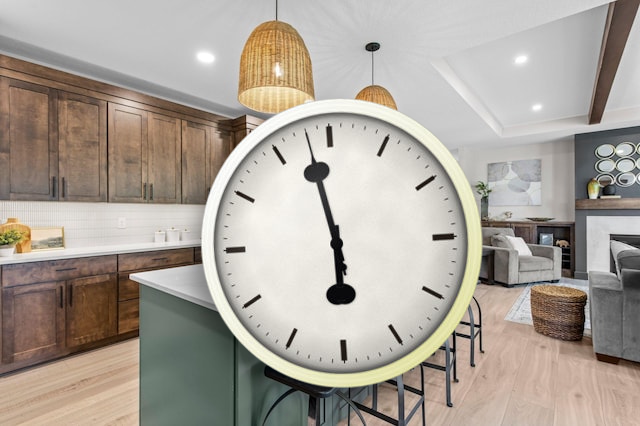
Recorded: {"hour": 5, "minute": 57, "second": 58}
